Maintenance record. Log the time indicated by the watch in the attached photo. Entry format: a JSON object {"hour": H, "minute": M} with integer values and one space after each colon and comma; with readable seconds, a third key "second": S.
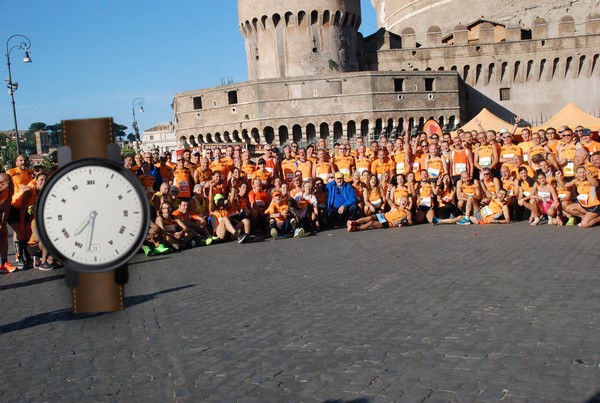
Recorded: {"hour": 7, "minute": 32}
